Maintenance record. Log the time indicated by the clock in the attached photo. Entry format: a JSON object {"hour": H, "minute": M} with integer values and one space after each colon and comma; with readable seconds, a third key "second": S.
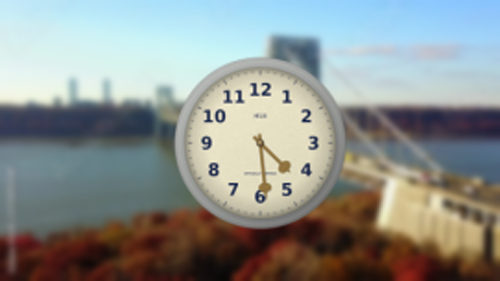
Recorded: {"hour": 4, "minute": 29}
